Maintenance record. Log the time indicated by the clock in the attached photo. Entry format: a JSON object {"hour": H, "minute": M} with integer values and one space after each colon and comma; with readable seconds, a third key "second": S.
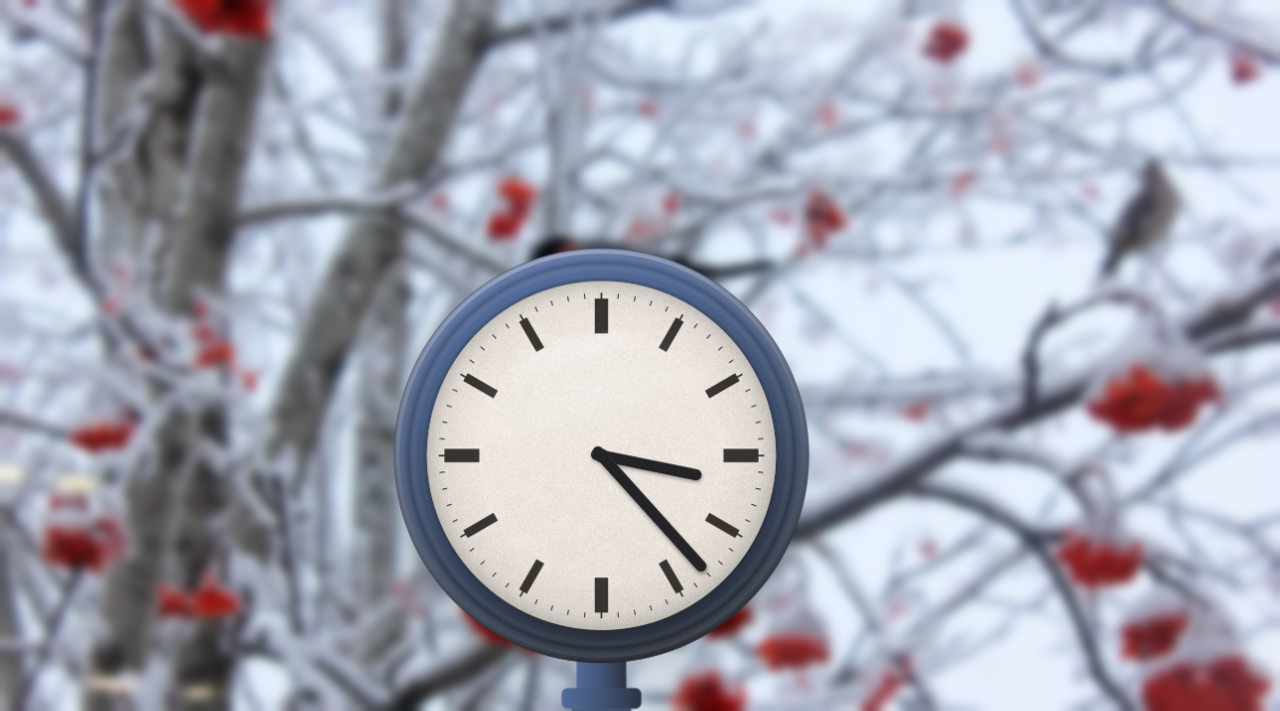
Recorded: {"hour": 3, "minute": 23}
